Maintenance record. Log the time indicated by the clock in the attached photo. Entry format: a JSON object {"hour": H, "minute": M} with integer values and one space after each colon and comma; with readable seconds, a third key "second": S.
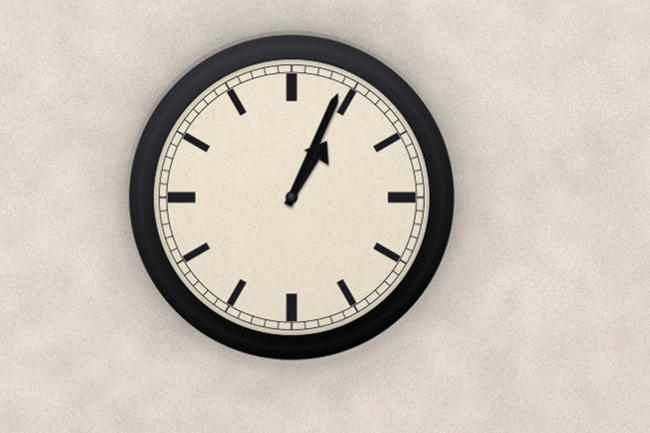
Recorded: {"hour": 1, "minute": 4}
